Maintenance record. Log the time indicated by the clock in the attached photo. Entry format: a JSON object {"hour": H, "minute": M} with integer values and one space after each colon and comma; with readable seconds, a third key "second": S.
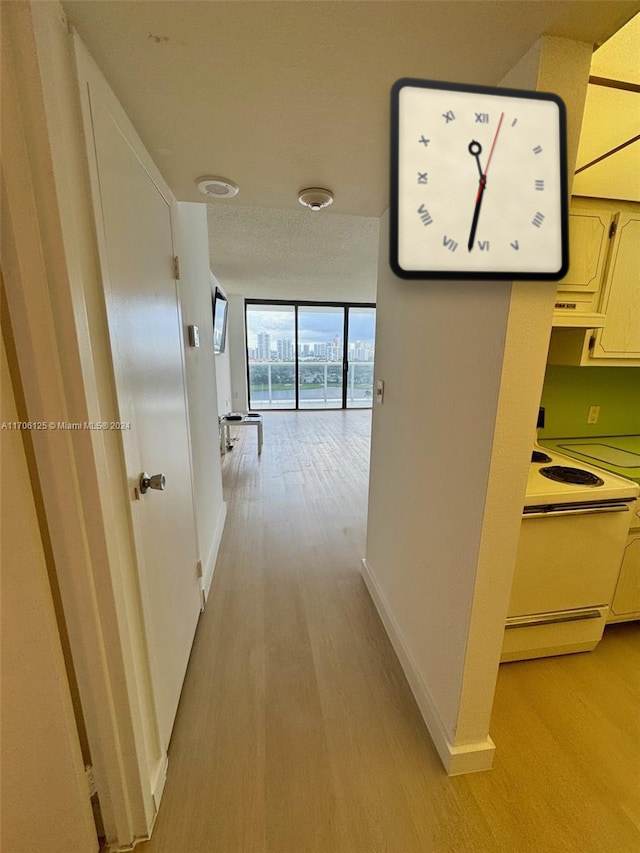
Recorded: {"hour": 11, "minute": 32, "second": 3}
